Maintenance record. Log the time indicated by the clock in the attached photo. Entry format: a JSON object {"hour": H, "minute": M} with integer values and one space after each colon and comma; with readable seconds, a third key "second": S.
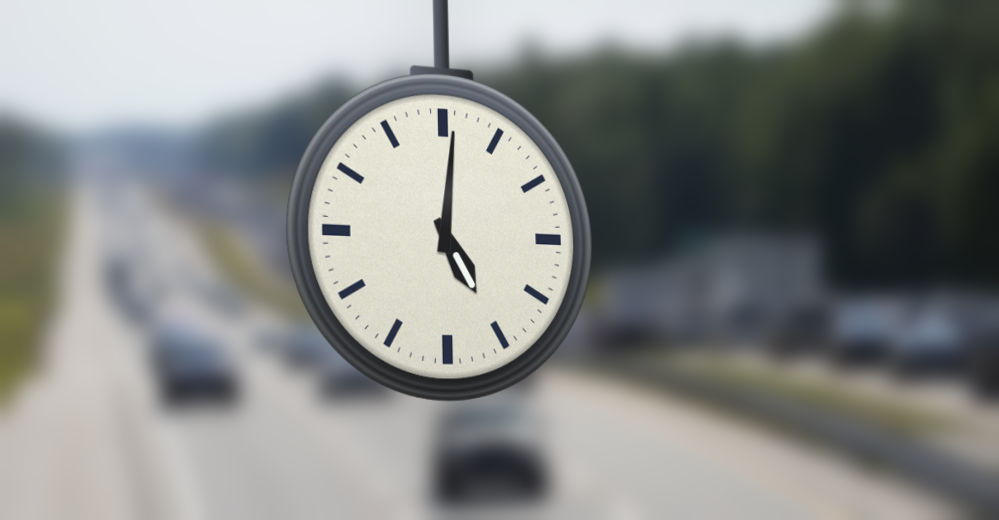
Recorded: {"hour": 5, "minute": 1}
